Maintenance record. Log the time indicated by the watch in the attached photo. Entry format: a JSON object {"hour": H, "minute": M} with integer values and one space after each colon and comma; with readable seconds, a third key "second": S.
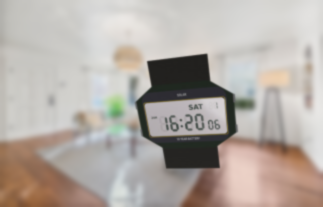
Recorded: {"hour": 16, "minute": 20, "second": 6}
